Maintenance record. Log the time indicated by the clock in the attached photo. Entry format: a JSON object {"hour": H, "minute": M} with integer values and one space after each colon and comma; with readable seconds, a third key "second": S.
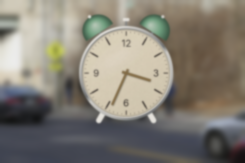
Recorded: {"hour": 3, "minute": 34}
